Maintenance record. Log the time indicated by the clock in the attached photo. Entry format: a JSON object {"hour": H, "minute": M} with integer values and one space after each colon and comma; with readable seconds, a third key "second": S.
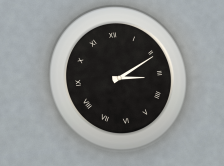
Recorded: {"hour": 3, "minute": 11}
